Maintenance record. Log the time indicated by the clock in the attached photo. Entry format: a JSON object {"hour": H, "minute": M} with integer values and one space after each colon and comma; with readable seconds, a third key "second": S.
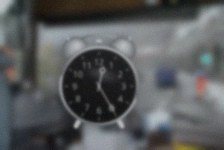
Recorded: {"hour": 12, "minute": 25}
